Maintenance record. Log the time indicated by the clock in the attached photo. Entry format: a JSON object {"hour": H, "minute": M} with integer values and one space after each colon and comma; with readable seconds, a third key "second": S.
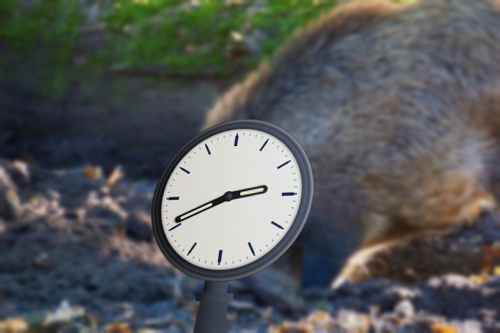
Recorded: {"hour": 2, "minute": 41}
